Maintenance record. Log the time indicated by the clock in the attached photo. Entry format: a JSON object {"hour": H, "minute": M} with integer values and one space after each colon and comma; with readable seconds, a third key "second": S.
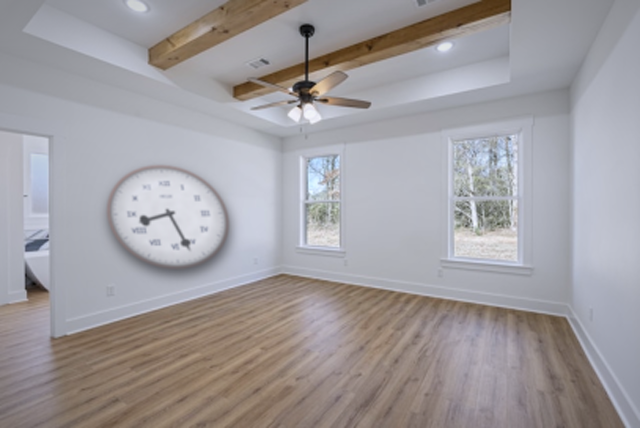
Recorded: {"hour": 8, "minute": 27}
